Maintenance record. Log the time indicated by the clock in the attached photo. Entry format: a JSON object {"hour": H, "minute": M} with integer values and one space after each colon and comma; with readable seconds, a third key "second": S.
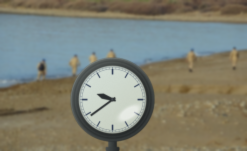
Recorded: {"hour": 9, "minute": 39}
